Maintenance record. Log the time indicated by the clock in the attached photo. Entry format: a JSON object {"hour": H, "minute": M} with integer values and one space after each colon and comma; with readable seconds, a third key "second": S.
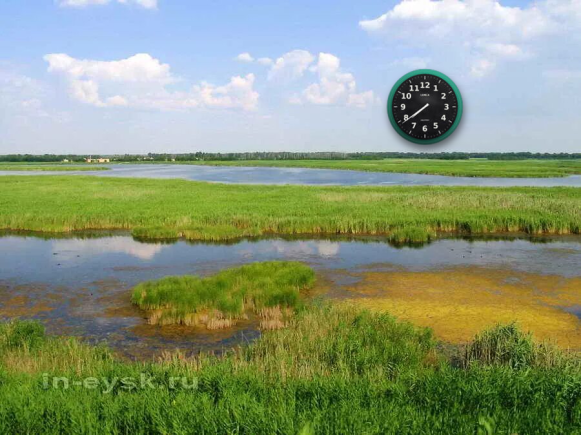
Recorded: {"hour": 7, "minute": 39}
